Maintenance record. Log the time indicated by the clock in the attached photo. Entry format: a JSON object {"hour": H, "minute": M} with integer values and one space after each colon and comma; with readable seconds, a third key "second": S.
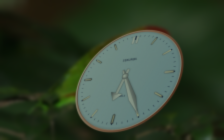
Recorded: {"hour": 6, "minute": 25}
